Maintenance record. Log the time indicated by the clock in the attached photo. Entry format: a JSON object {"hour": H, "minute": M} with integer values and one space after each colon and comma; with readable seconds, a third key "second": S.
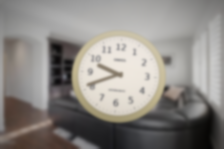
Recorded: {"hour": 9, "minute": 41}
